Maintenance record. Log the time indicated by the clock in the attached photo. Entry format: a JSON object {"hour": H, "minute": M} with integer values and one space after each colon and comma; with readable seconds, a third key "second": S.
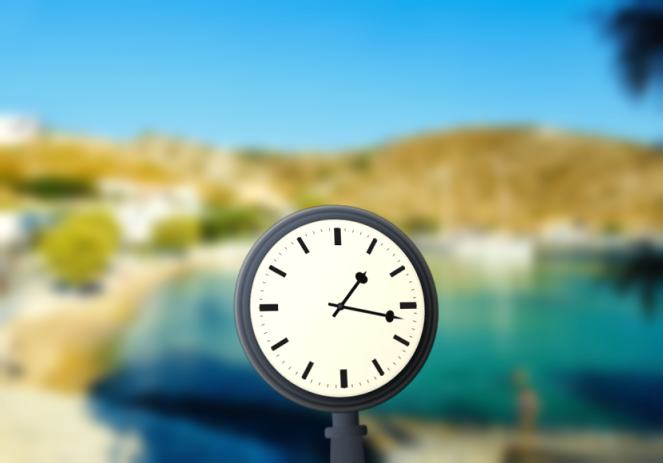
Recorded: {"hour": 1, "minute": 17}
